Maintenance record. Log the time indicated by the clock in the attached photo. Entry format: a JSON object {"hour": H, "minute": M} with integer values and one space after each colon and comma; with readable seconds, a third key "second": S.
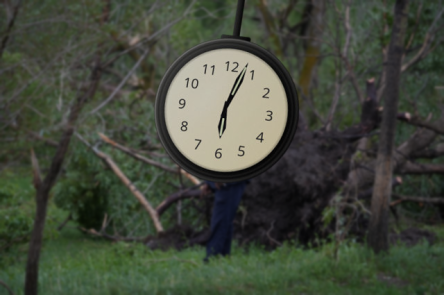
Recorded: {"hour": 6, "minute": 3}
